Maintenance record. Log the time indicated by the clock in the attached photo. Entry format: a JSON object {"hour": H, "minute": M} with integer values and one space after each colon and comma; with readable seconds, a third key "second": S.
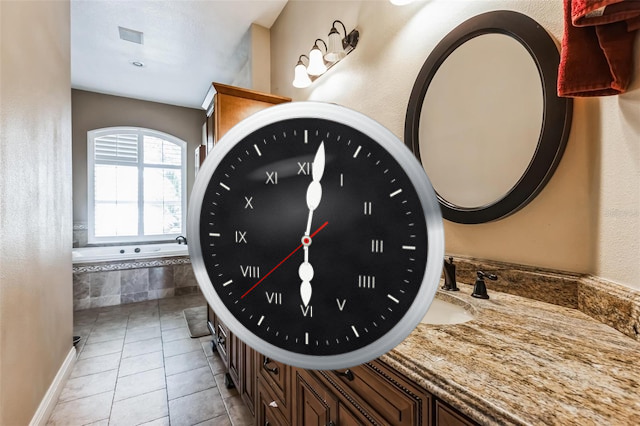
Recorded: {"hour": 6, "minute": 1, "second": 38}
